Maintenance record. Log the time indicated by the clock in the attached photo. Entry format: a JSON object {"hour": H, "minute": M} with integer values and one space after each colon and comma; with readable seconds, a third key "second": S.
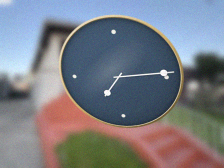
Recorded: {"hour": 7, "minute": 14}
